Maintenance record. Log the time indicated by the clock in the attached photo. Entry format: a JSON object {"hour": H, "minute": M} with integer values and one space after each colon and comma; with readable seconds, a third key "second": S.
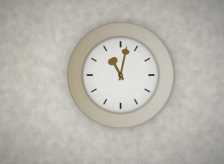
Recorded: {"hour": 11, "minute": 2}
